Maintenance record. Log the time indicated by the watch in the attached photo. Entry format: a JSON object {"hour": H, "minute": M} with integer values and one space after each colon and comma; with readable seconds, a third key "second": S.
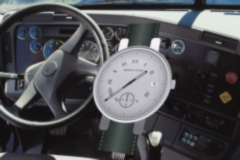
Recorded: {"hour": 1, "minute": 38}
